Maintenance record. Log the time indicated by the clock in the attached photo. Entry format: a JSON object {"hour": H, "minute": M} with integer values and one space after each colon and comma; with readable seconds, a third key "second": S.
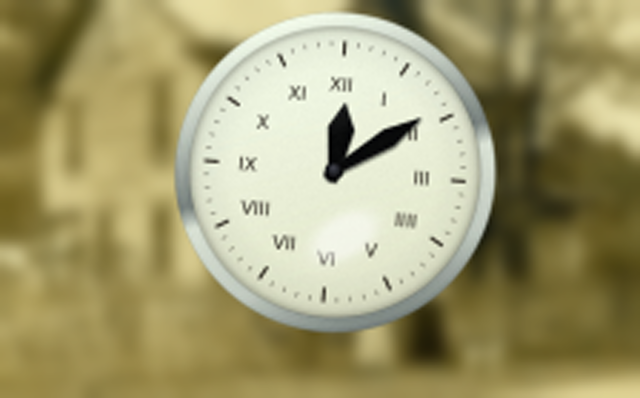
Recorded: {"hour": 12, "minute": 9}
